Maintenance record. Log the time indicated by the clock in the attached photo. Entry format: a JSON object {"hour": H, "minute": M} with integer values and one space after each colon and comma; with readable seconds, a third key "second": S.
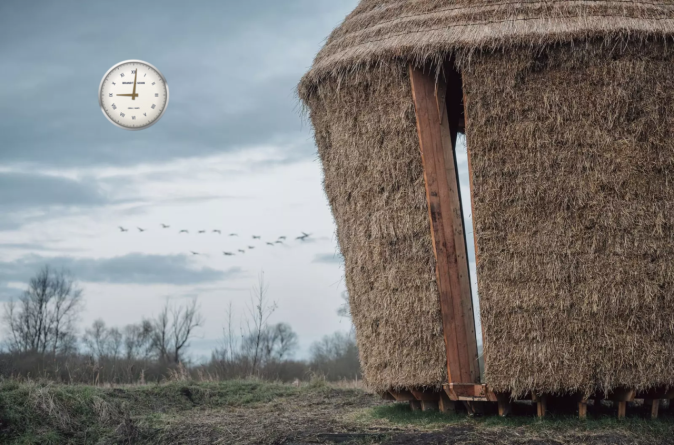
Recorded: {"hour": 9, "minute": 1}
